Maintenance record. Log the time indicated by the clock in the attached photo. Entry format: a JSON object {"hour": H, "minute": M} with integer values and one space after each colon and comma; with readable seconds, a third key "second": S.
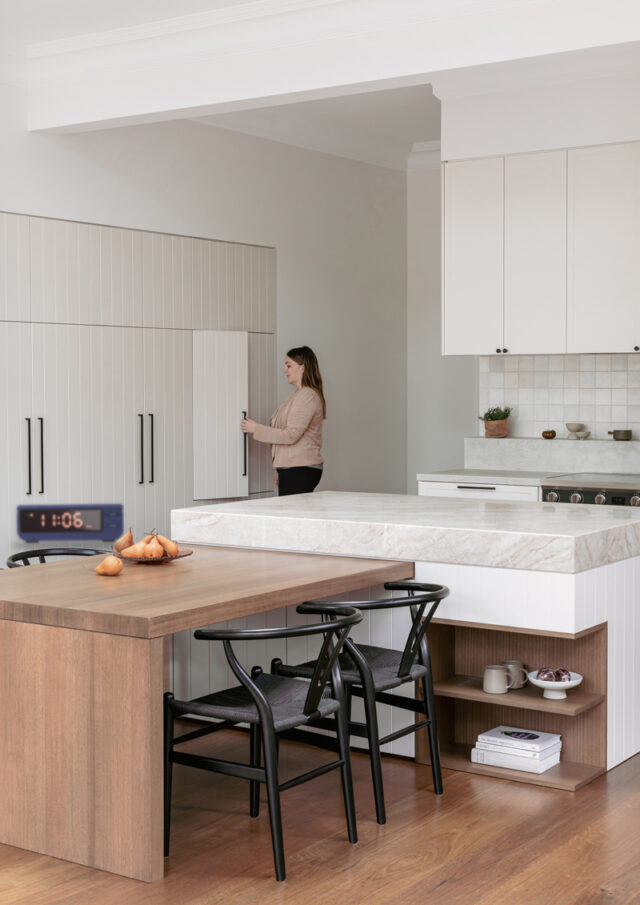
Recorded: {"hour": 11, "minute": 6}
